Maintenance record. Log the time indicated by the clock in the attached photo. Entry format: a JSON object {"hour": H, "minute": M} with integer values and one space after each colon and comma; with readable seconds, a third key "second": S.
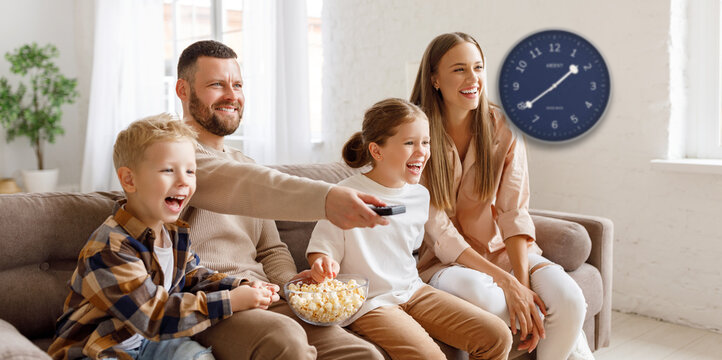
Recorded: {"hour": 1, "minute": 39}
